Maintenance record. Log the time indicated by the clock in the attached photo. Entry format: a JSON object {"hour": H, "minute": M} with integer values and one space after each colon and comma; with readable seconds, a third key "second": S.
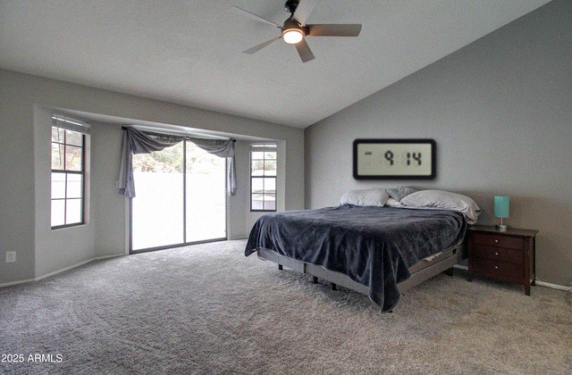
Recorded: {"hour": 9, "minute": 14}
